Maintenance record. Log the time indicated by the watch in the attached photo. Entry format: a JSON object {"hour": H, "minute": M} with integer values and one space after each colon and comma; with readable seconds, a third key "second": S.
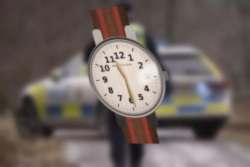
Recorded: {"hour": 11, "minute": 29}
